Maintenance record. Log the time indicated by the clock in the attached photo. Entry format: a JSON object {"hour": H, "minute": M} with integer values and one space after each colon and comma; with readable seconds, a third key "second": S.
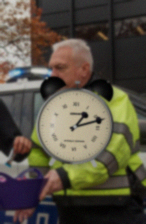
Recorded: {"hour": 1, "minute": 12}
